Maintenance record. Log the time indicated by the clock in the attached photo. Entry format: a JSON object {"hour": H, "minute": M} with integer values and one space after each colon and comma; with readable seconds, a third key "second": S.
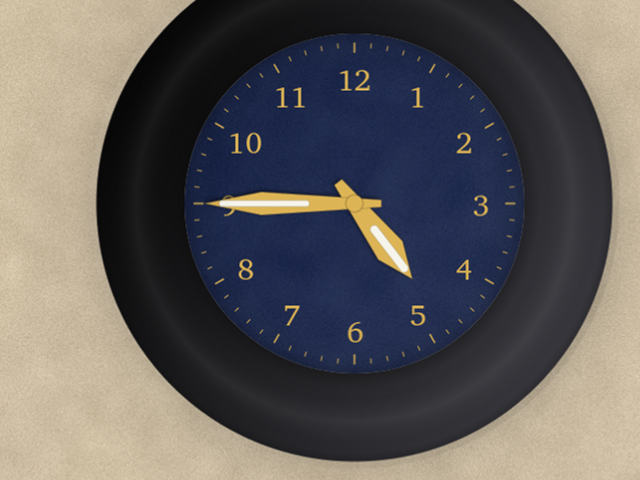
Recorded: {"hour": 4, "minute": 45}
